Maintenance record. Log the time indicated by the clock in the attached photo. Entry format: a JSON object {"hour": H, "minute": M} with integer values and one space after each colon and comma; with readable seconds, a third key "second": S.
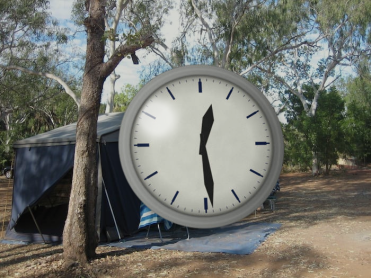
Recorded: {"hour": 12, "minute": 29}
